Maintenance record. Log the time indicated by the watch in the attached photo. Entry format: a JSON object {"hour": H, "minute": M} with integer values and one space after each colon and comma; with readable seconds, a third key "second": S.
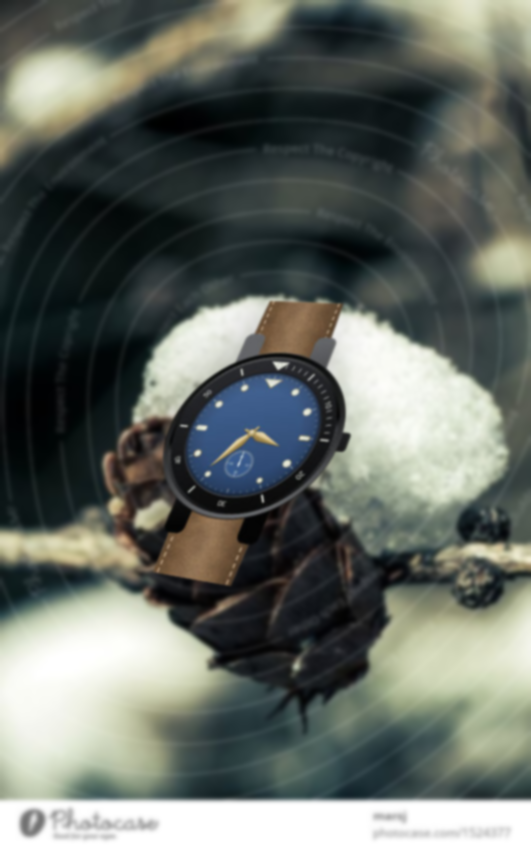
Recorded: {"hour": 3, "minute": 36}
